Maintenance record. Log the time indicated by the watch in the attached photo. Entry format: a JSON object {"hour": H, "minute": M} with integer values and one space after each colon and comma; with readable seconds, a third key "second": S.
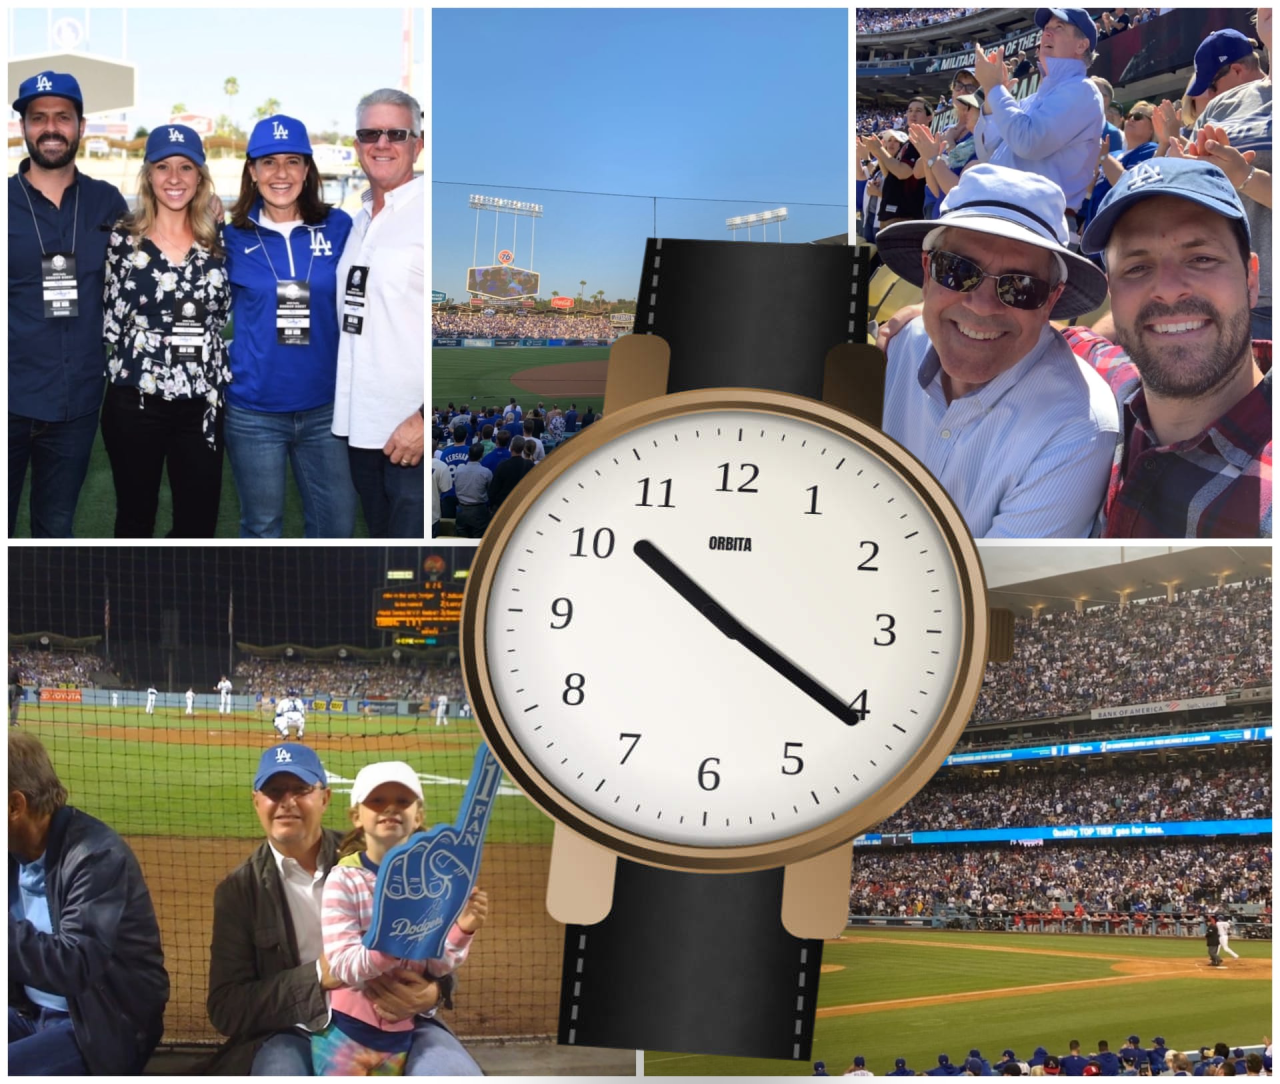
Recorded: {"hour": 10, "minute": 21}
